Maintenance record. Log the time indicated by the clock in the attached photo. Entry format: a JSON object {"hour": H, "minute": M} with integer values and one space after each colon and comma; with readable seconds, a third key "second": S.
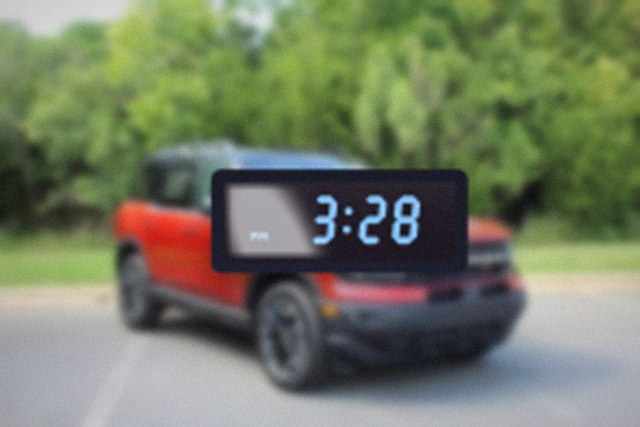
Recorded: {"hour": 3, "minute": 28}
